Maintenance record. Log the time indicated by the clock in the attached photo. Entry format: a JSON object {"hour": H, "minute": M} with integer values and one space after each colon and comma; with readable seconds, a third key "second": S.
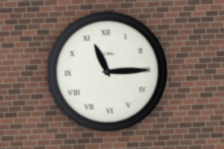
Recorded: {"hour": 11, "minute": 15}
